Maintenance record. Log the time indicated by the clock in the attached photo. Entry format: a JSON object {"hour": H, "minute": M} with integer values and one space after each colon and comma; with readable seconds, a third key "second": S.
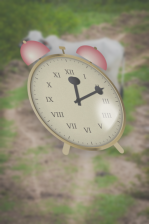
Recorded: {"hour": 12, "minute": 11}
